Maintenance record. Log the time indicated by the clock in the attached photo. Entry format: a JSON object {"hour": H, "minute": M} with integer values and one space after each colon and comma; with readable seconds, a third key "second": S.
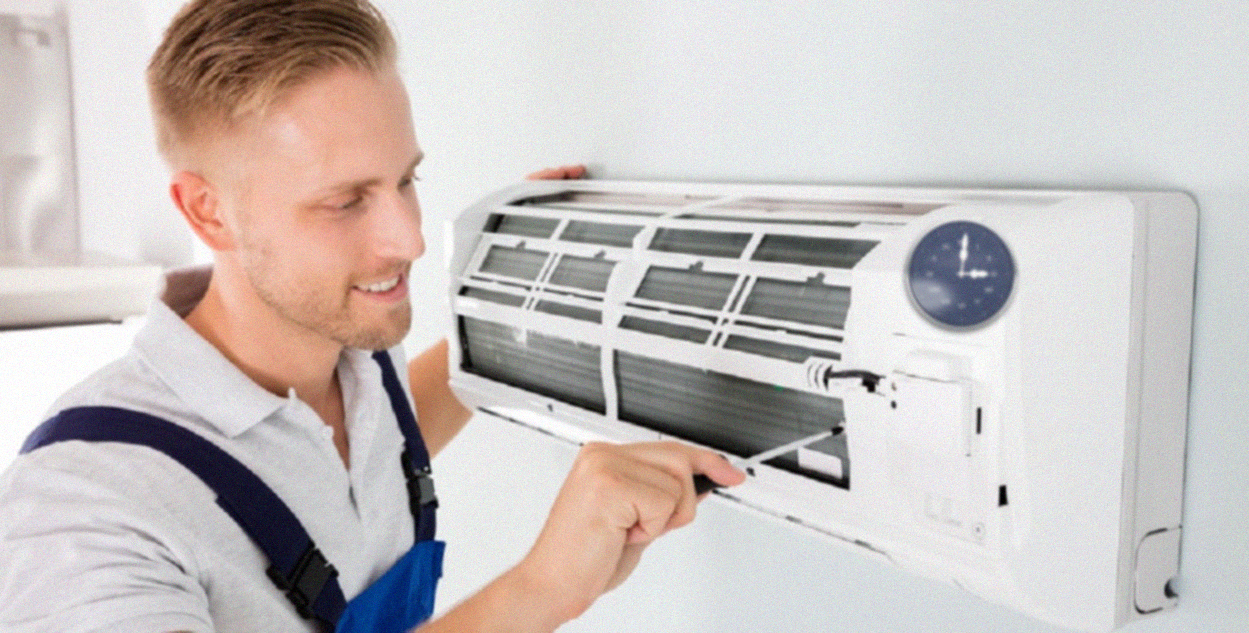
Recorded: {"hour": 3, "minute": 1}
